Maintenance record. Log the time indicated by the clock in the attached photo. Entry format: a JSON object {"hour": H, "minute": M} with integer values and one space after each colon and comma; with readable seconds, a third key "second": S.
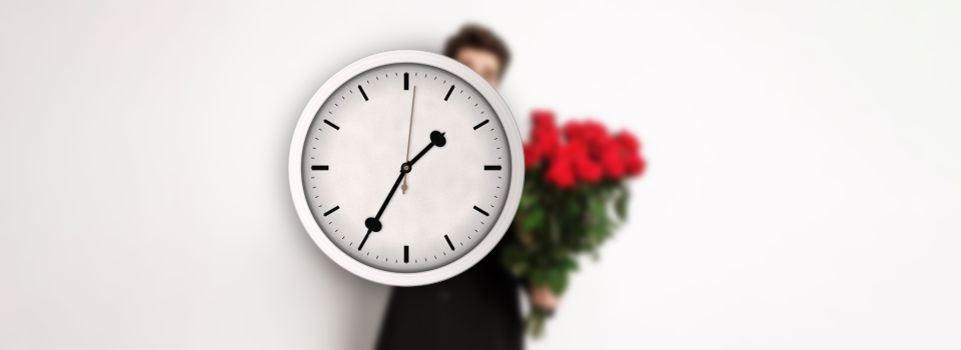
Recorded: {"hour": 1, "minute": 35, "second": 1}
